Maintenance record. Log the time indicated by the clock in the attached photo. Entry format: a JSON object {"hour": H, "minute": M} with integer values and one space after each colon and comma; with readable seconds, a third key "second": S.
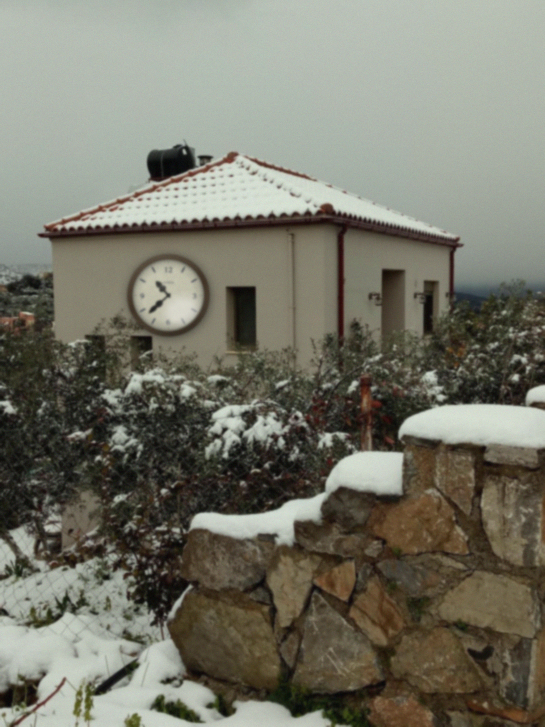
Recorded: {"hour": 10, "minute": 38}
